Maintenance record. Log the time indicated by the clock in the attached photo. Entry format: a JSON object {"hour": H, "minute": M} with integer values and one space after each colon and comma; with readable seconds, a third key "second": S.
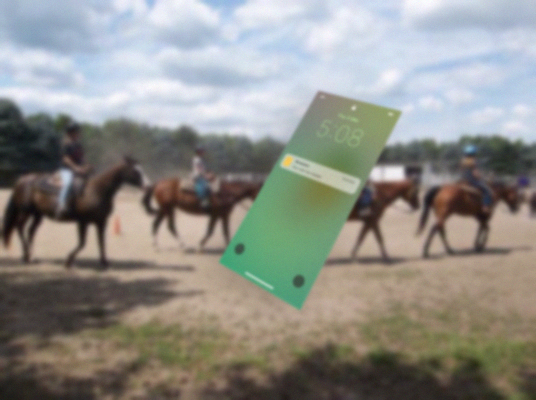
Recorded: {"hour": 5, "minute": 8}
